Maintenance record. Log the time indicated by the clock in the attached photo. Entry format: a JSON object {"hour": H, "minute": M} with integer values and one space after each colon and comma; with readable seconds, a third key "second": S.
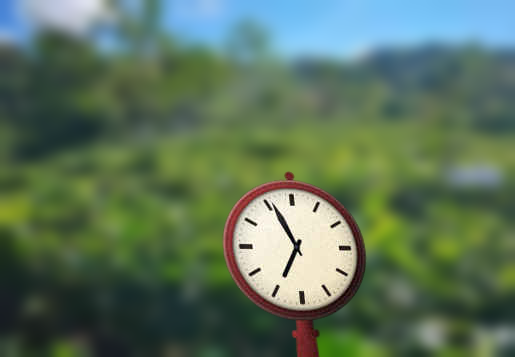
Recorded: {"hour": 6, "minute": 56}
